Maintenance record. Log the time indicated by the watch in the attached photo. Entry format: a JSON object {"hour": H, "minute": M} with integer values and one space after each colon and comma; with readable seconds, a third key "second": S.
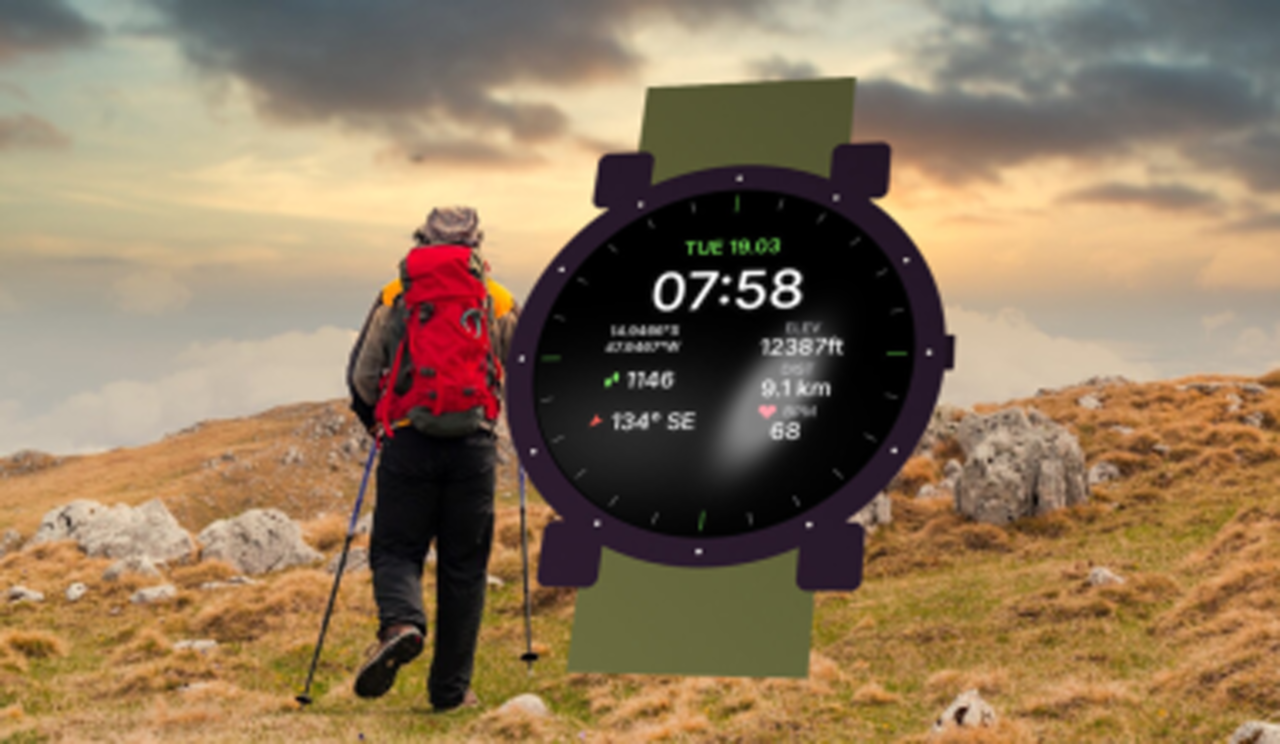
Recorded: {"hour": 7, "minute": 58}
